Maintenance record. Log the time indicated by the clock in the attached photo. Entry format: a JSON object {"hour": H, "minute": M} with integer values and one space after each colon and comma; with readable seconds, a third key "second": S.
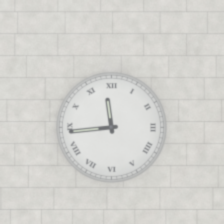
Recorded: {"hour": 11, "minute": 44}
